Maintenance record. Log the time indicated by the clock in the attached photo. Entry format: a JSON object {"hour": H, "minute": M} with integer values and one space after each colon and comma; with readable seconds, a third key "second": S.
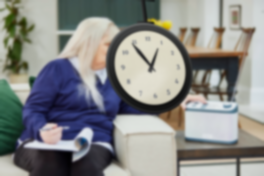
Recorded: {"hour": 12, "minute": 54}
